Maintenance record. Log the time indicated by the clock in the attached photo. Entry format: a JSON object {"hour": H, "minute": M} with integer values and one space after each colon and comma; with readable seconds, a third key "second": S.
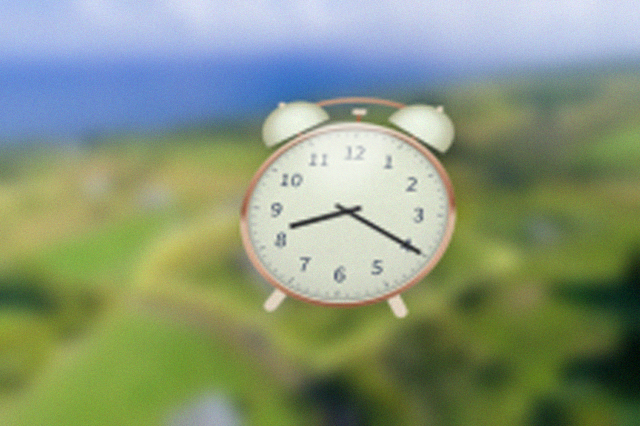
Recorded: {"hour": 8, "minute": 20}
